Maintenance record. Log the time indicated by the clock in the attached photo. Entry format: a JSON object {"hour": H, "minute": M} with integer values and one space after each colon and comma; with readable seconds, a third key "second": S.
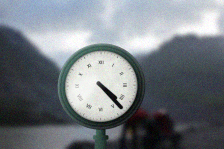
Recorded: {"hour": 4, "minute": 23}
